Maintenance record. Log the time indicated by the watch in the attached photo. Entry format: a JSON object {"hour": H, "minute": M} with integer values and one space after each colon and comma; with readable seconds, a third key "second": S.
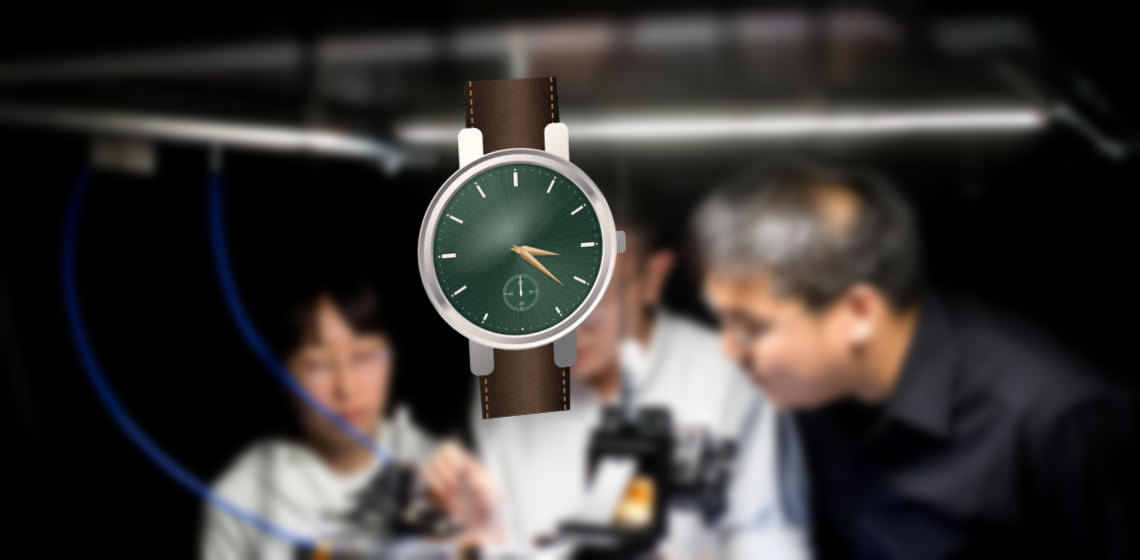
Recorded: {"hour": 3, "minute": 22}
